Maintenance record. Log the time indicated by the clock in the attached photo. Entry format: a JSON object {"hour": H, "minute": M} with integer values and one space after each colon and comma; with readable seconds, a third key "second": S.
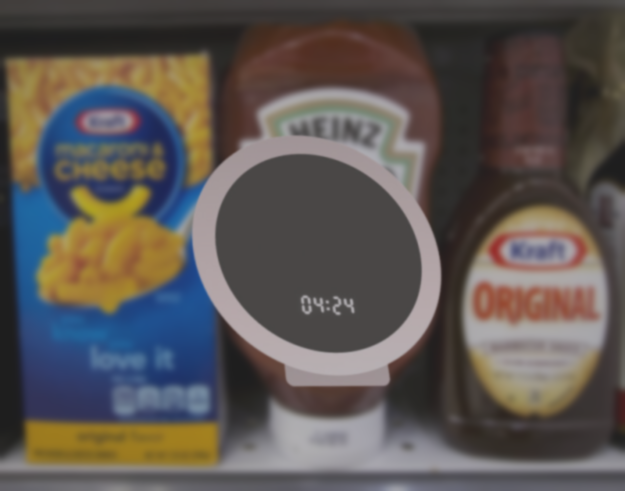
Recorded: {"hour": 4, "minute": 24}
